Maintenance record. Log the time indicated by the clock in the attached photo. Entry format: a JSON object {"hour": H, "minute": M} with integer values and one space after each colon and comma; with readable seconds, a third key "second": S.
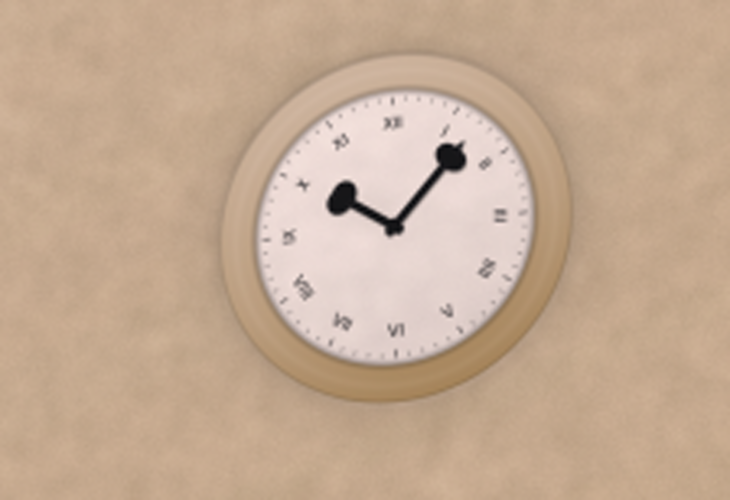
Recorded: {"hour": 10, "minute": 7}
